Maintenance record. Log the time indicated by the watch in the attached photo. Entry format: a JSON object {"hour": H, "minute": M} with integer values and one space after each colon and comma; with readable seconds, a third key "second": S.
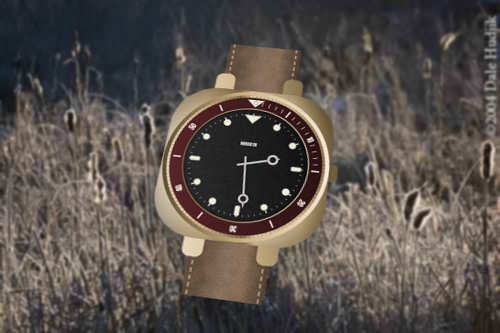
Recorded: {"hour": 2, "minute": 29}
